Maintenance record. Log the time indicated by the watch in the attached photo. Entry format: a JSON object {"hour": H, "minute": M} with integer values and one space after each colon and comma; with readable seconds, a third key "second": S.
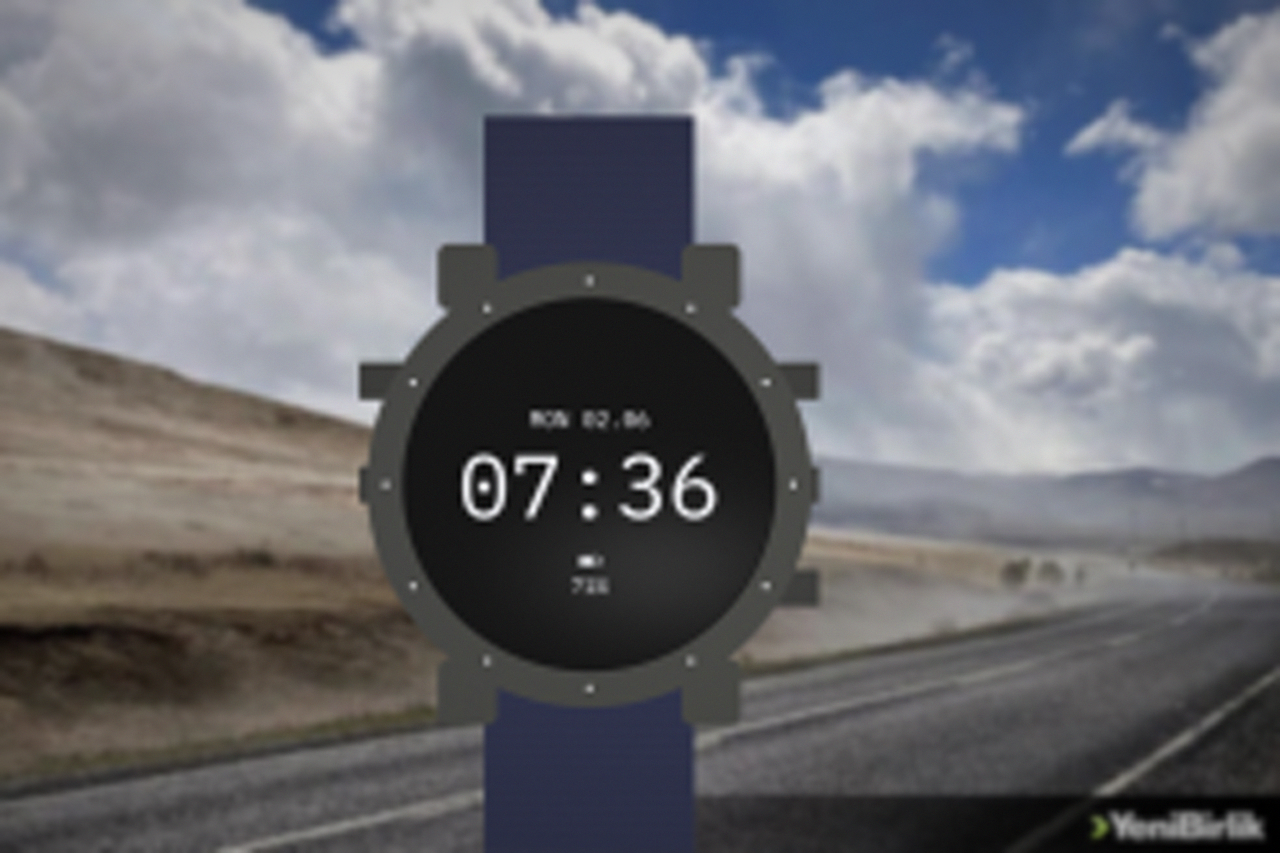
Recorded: {"hour": 7, "minute": 36}
